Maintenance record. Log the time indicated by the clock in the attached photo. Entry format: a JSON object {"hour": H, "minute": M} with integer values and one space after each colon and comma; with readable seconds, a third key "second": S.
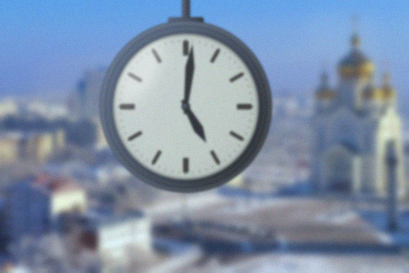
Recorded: {"hour": 5, "minute": 1}
